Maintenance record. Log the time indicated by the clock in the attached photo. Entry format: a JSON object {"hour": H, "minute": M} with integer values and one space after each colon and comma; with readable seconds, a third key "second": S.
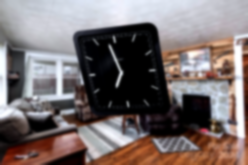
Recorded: {"hour": 6, "minute": 58}
